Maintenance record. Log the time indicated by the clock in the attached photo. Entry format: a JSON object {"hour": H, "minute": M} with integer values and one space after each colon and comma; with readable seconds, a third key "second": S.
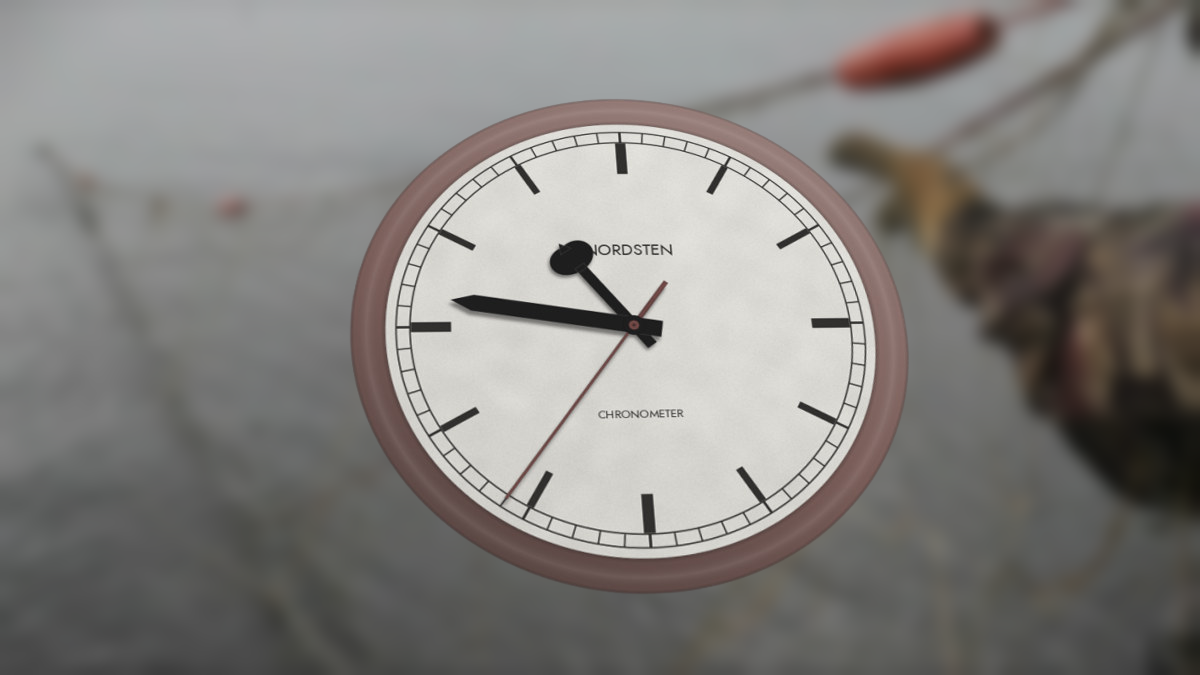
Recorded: {"hour": 10, "minute": 46, "second": 36}
